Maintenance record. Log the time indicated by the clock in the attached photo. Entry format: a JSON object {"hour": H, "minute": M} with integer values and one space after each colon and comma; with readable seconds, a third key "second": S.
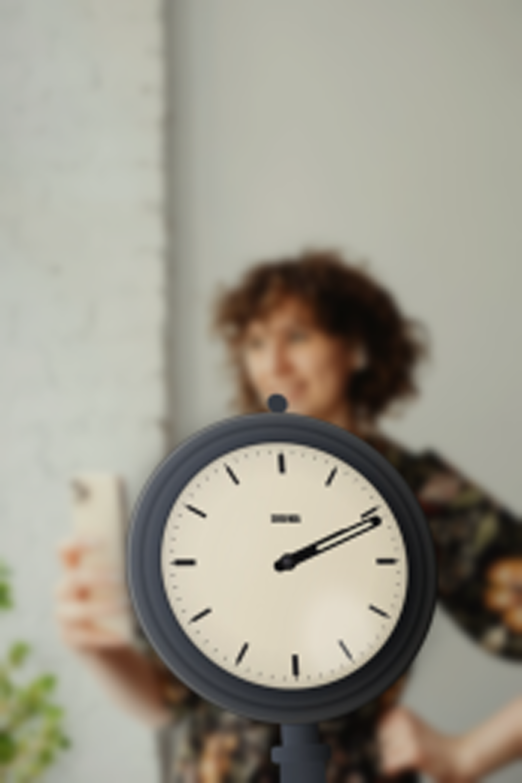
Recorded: {"hour": 2, "minute": 11}
